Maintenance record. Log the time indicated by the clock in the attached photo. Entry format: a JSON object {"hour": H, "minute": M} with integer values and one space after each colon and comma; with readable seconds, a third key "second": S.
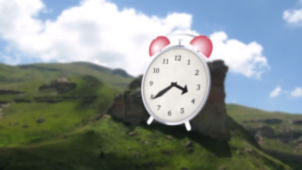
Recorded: {"hour": 3, "minute": 39}
